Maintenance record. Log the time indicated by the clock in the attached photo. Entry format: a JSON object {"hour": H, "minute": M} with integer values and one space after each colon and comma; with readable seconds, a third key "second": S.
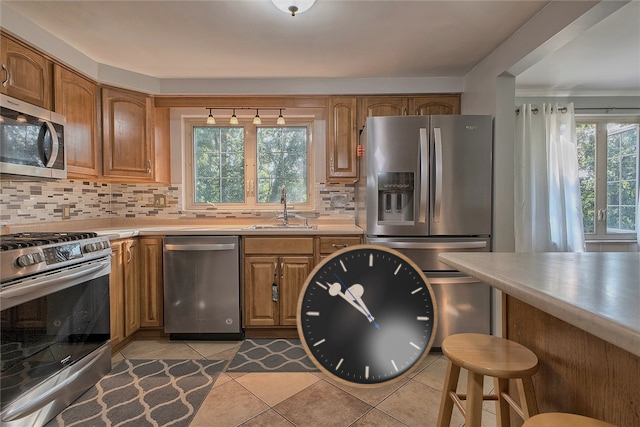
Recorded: {"hour": 10, "minute": 50, "second": 53}
